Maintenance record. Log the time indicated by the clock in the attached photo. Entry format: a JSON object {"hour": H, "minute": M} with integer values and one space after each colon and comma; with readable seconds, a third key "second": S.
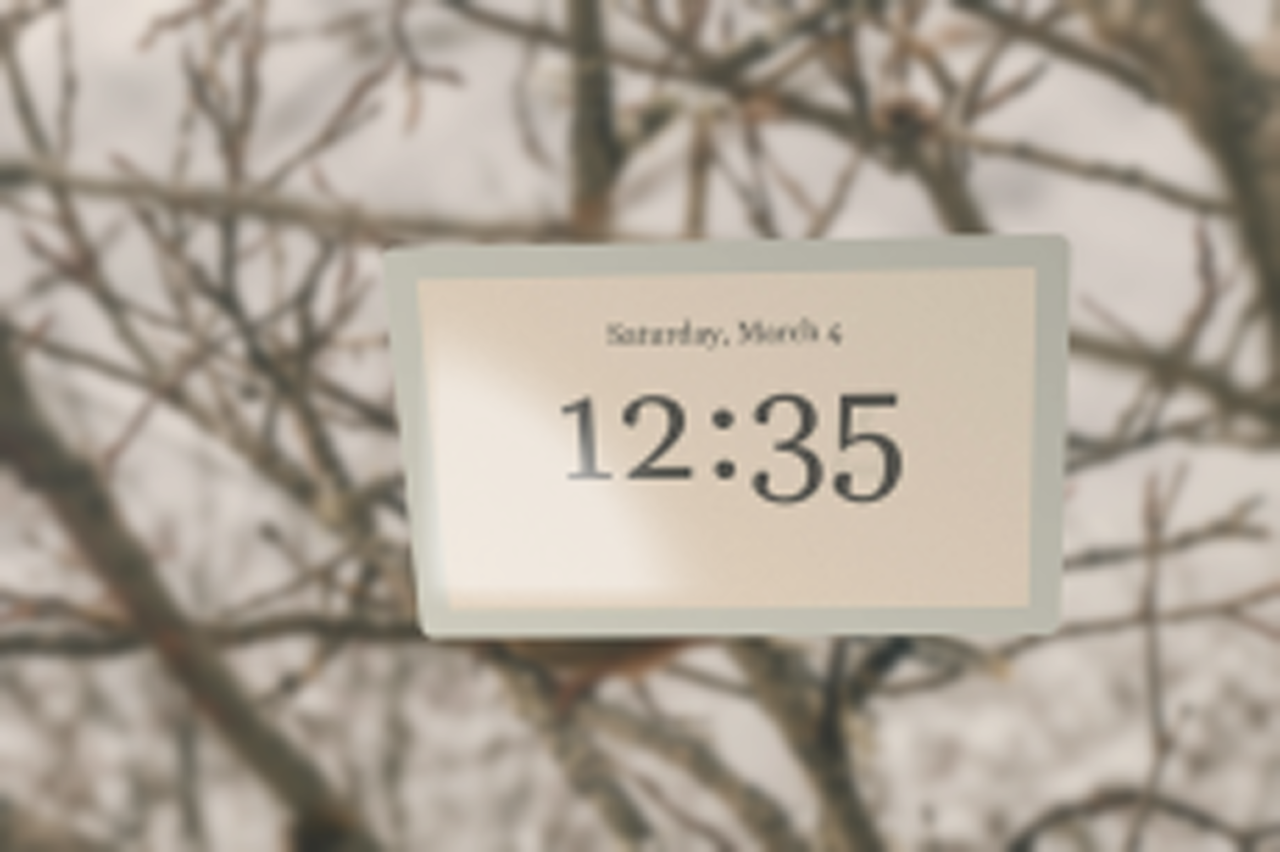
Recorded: {"hour": 12, "minute": 35}
